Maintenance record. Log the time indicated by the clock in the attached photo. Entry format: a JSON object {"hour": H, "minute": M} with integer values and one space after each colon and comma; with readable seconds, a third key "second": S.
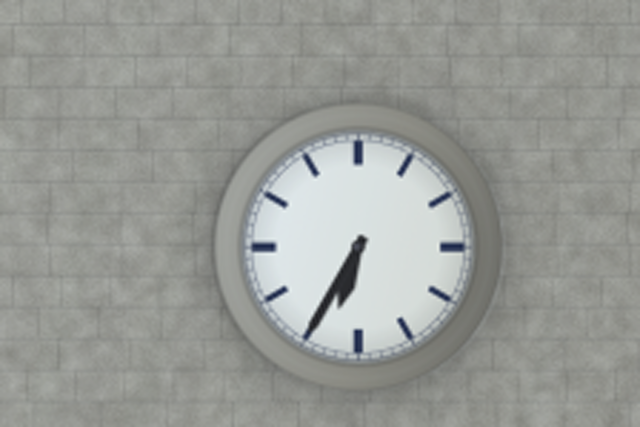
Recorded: {"hour": 6, "minute": 35}
